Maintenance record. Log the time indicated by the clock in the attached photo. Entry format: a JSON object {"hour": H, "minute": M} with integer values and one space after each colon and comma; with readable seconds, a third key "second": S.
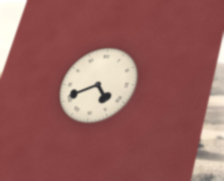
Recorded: {"hour": 4, "minute": 41}
